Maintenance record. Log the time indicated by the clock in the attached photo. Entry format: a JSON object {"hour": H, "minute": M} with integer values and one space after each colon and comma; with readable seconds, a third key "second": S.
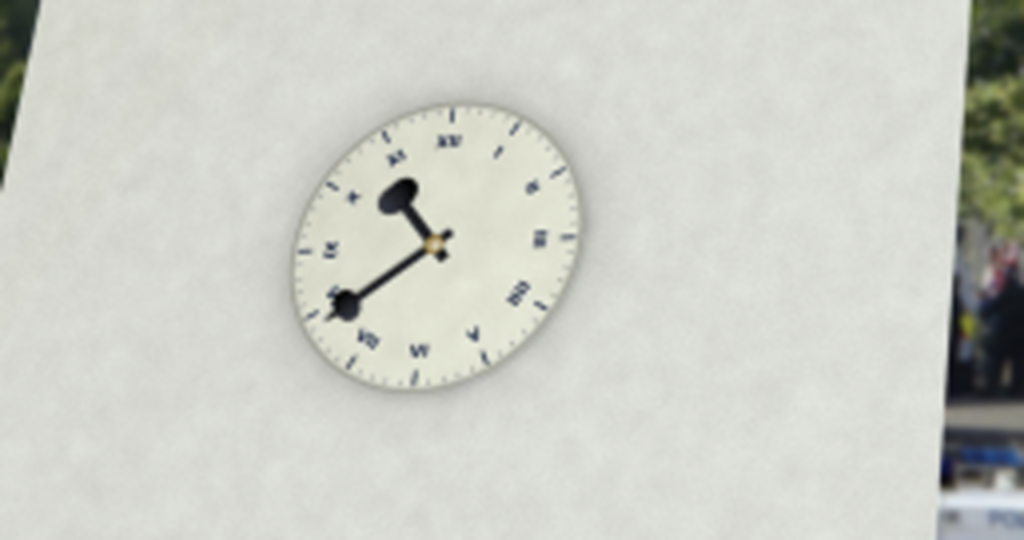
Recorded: {"hour": 10, "minute": 39}
